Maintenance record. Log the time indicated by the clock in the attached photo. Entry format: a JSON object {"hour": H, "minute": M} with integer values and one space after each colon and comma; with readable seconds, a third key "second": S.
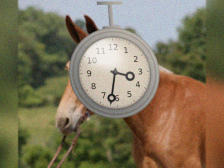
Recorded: {"hour": 3, "minute": 32}
